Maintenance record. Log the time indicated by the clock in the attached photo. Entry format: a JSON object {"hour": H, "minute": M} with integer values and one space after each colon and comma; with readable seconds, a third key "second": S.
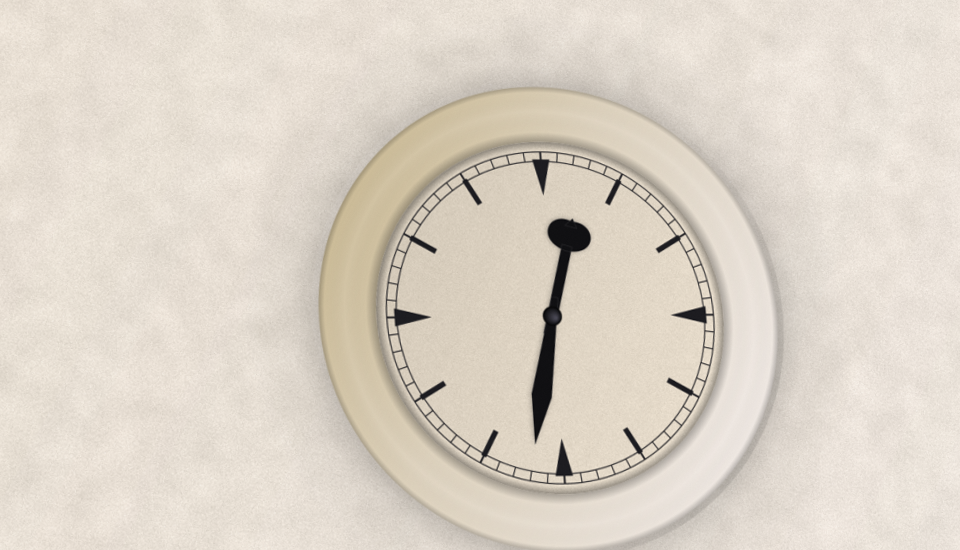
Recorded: {"hour": 12, "minute": 32}
